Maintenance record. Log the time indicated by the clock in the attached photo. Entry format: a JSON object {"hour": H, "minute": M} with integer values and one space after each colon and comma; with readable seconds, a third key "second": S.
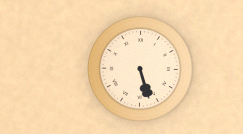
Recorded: {"hour": 5, "minute": 27}
